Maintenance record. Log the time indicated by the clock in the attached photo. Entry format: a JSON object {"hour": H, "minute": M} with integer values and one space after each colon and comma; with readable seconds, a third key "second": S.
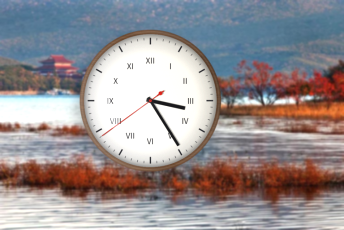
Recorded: {"hour": 3, "minute": 24, "second": 39}
